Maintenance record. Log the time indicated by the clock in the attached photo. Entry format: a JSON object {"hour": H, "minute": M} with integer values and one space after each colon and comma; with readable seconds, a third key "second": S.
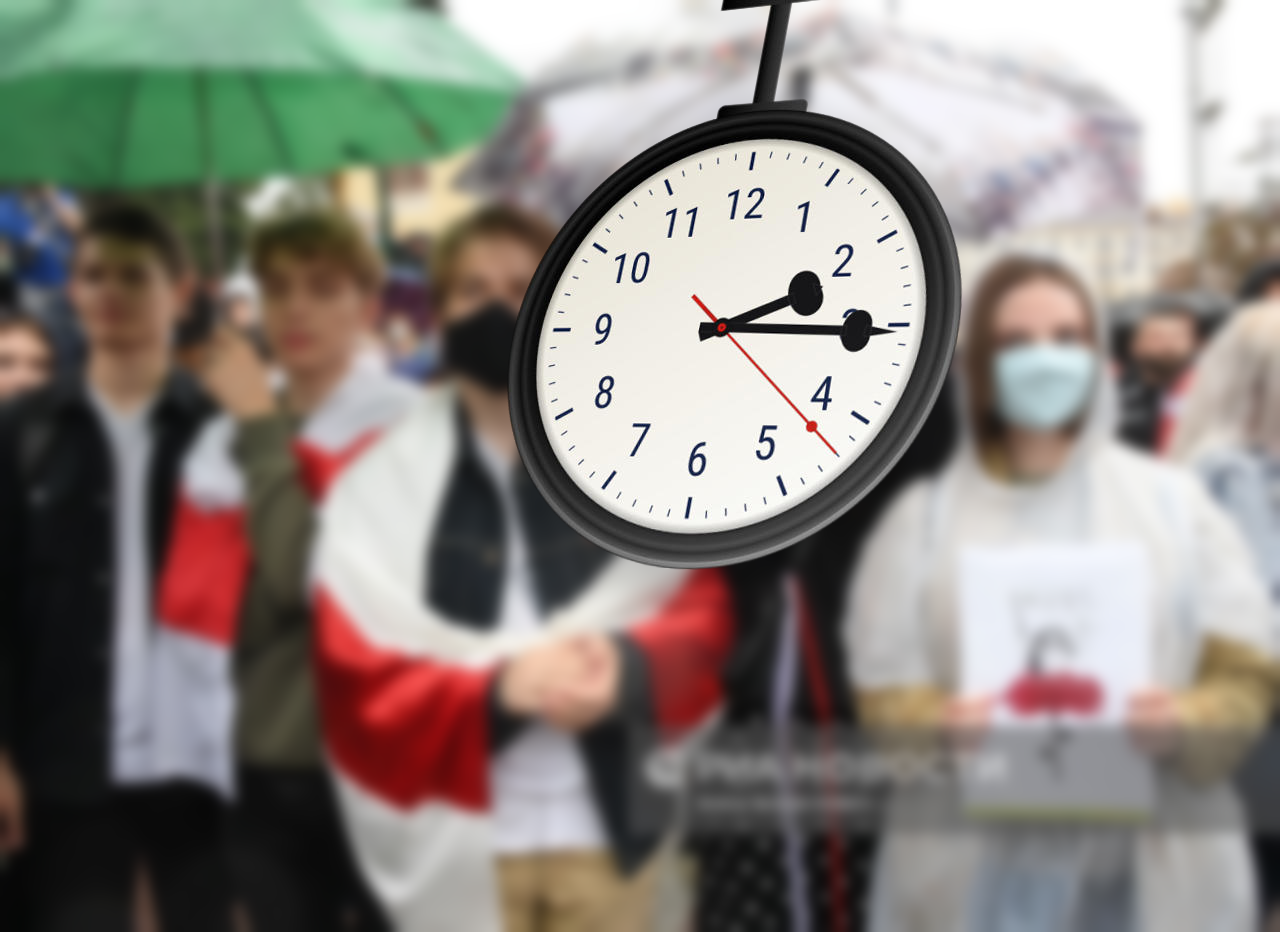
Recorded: {"hour": 2, "minute": 15, "second": 22}
